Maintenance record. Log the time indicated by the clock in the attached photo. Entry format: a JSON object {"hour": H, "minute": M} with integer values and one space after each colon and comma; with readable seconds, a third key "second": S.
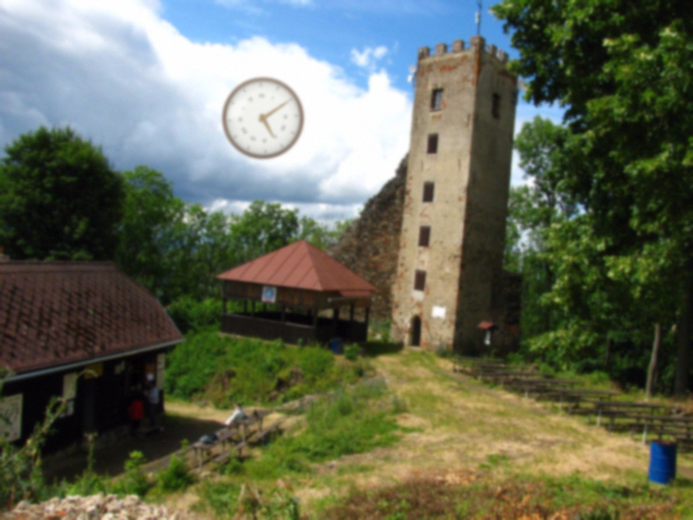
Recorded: {"hour": 5, "minute": 10}
